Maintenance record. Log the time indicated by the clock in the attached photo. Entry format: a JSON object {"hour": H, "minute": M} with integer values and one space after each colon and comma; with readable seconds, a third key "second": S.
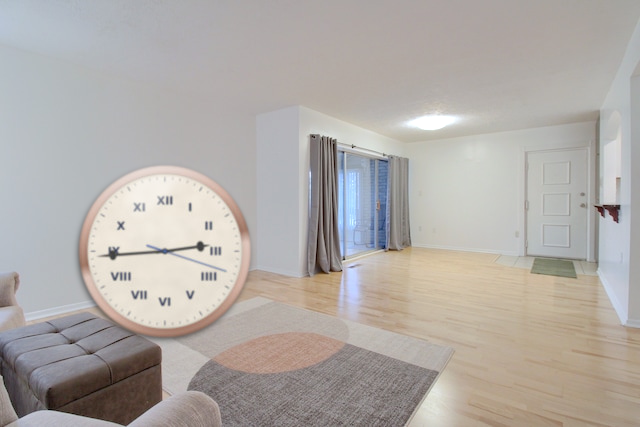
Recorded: {"hour": 2, "minute": 44, "second": 18}
